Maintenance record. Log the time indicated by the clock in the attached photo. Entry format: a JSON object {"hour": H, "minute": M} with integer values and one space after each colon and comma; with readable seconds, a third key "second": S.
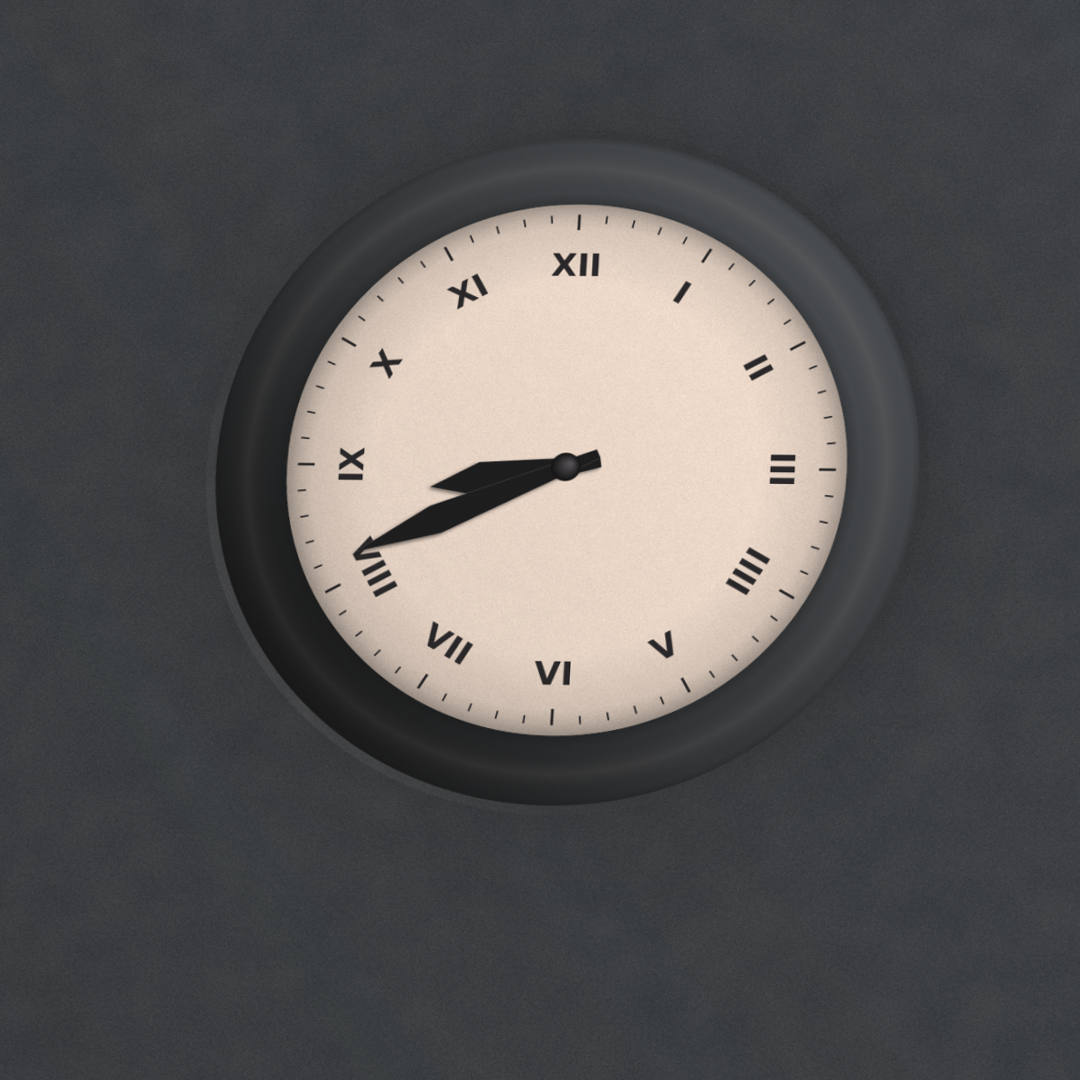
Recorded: {"hour": 8, "minute": 41}
